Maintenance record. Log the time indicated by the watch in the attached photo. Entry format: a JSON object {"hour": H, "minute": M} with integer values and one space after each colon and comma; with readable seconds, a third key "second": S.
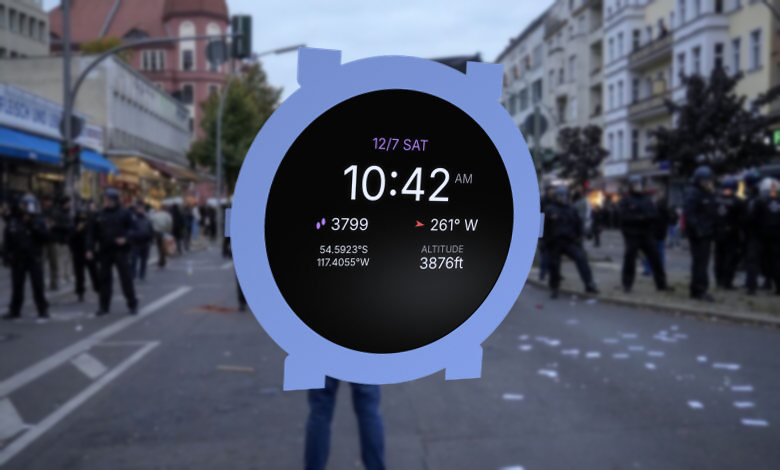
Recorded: {"hour": 10, "minute": 42}
